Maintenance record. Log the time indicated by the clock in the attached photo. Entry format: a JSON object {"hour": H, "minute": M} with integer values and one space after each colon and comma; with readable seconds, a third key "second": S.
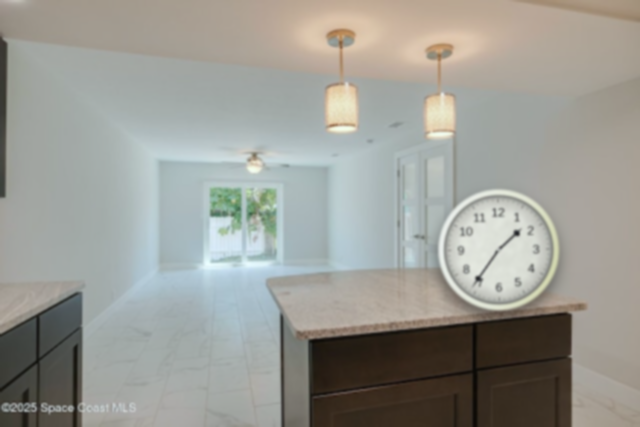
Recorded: {"hour": 1, "minute": 36}
